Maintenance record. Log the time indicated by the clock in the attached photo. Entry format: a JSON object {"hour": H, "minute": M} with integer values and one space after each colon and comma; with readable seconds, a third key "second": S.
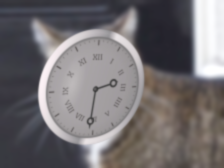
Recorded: {"hour": 2, "minute": 31}
